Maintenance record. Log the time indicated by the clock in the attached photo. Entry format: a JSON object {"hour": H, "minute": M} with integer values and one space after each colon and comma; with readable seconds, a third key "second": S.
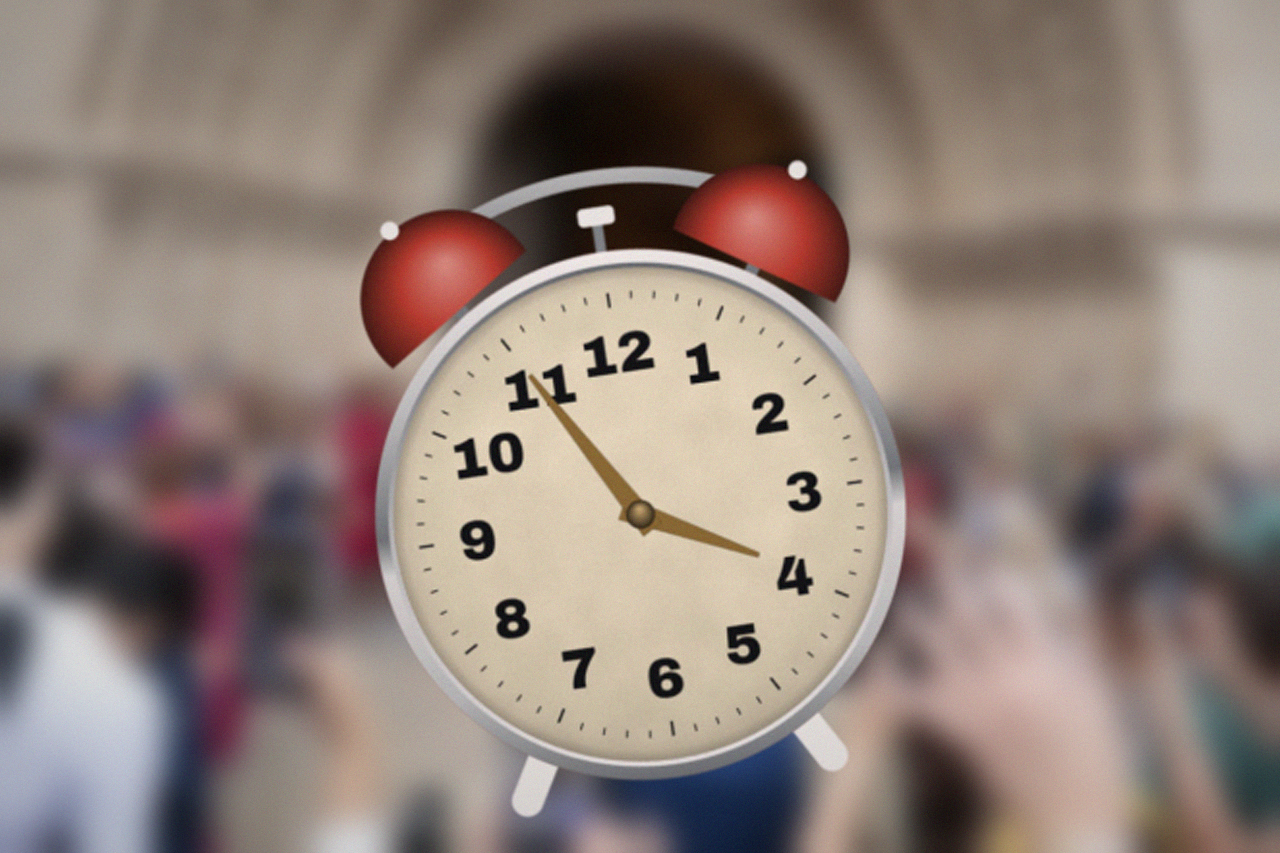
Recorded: {"hour": 3, "minute": 55}
